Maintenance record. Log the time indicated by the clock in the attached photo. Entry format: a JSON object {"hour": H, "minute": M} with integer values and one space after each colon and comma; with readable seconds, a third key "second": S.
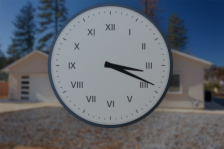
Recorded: {"hour": 3, "minute": 19}
